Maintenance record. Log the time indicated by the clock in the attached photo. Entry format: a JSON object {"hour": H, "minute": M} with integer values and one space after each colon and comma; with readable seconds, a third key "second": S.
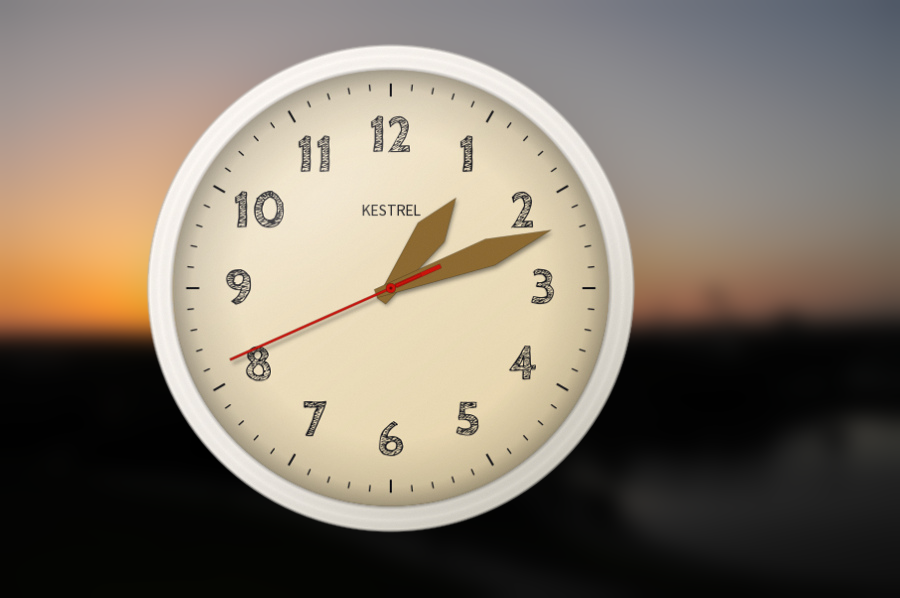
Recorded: {"hour": 1, "minute": 11, "second": 41}
